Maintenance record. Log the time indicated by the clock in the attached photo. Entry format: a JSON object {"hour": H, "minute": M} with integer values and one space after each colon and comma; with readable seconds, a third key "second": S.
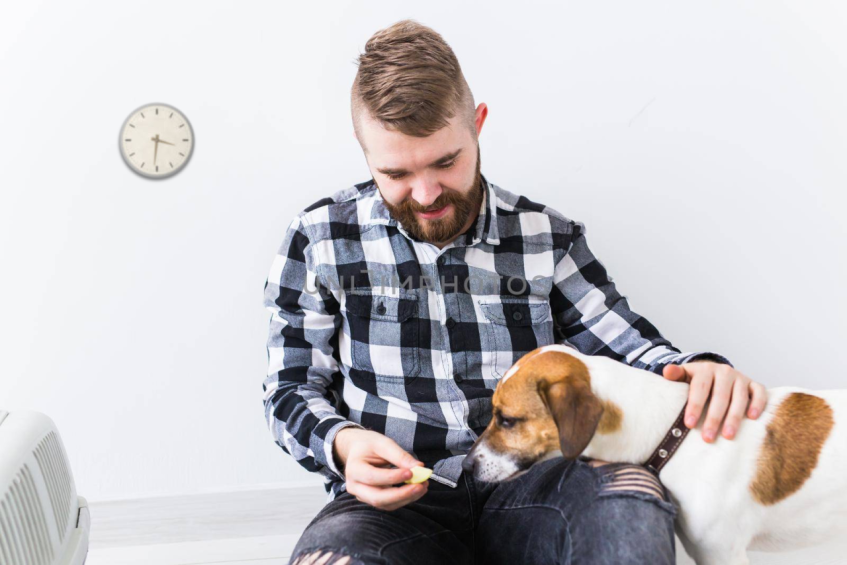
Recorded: {"hour": 3, "minute": 31}
